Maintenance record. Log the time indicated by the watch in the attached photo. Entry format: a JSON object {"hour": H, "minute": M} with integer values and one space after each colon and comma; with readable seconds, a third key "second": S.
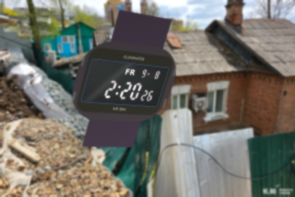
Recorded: {"hour": 2, "minute": 20, "second": 26}
